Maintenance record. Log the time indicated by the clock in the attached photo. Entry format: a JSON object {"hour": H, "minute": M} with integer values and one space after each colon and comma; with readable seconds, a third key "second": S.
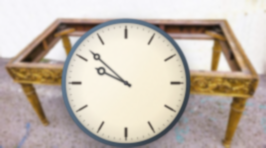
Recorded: {"hour": 9, "minute": 52}
